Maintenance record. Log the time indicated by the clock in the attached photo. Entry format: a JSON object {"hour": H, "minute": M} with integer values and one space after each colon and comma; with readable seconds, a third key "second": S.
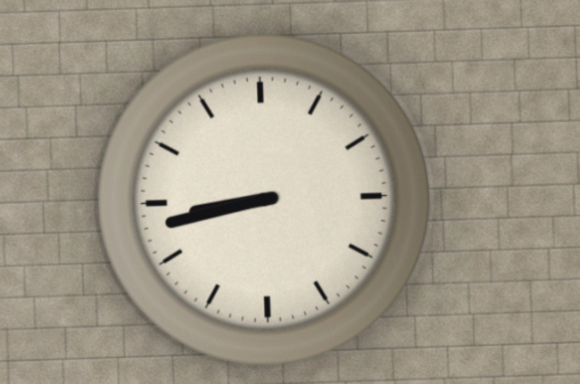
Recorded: {"hour": 8, "minute": 43}
